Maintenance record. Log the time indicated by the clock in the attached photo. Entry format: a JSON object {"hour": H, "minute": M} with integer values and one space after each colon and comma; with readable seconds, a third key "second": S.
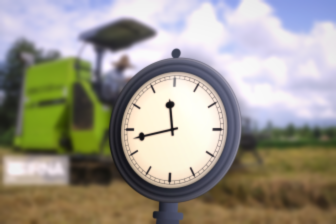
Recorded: {"hour": 11, "minute": 43}
